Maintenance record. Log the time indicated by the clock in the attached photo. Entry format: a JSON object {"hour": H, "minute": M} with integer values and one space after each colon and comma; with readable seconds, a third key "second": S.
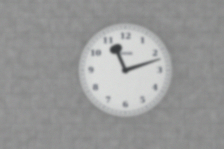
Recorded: {"hour": 11, "minute": 12}
